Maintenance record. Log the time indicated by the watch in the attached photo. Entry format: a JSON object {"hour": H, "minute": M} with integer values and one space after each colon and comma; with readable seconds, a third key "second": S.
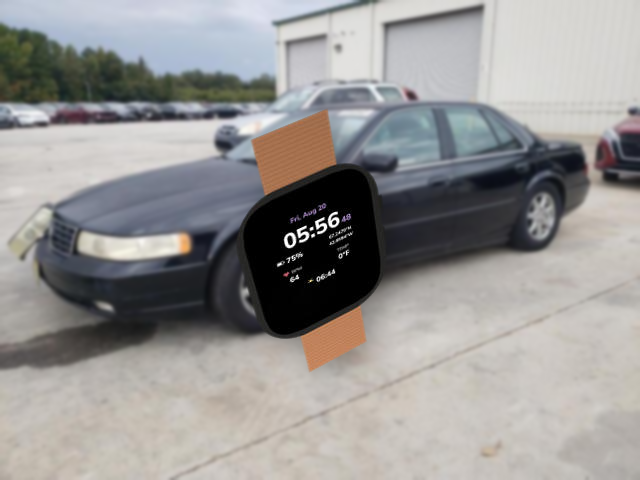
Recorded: {"hour": 5, "minute": 56, "second": 48}
